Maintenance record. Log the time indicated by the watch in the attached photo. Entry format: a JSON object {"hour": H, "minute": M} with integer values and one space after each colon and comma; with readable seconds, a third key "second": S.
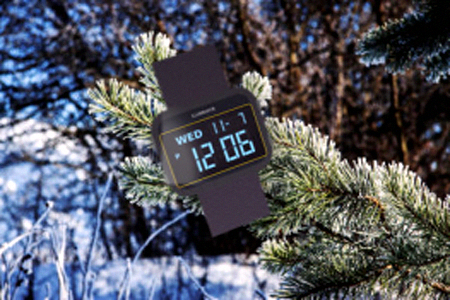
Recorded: {"hour": 12, "minute": 6}
